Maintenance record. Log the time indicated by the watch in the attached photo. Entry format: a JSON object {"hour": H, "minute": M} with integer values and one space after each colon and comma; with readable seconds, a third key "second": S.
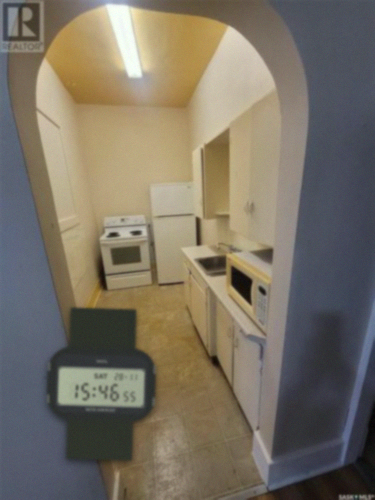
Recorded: {"hour": 15, "minute": 46}
